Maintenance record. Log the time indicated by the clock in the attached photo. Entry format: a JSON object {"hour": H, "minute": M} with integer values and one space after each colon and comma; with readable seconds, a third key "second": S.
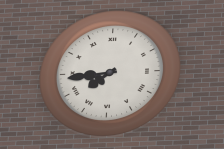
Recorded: {"hour": 7, "minute": 44}
